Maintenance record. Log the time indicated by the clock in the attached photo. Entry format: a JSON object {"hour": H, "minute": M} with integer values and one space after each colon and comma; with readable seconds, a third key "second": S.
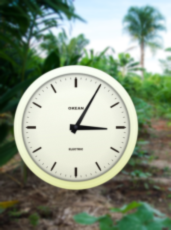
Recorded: {"hour": 3, "minute": 5}
